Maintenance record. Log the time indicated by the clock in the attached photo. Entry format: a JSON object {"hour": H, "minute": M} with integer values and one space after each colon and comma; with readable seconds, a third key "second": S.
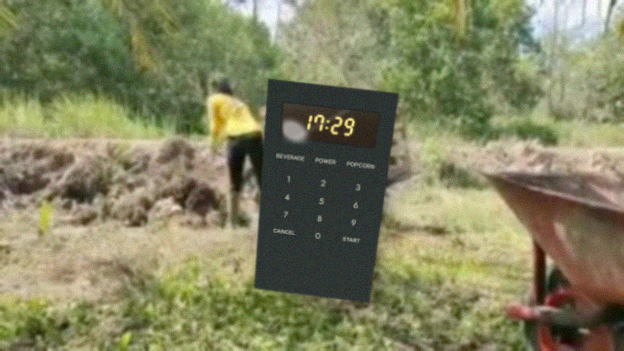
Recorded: {"hour": 17, "minute": 29}
